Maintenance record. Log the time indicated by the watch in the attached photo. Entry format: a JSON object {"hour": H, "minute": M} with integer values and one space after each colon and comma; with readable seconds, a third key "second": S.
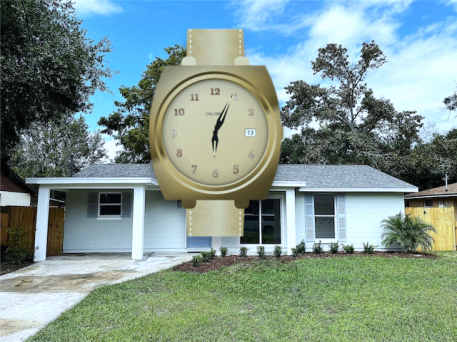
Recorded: {"hour": 6, "minute": 4}
